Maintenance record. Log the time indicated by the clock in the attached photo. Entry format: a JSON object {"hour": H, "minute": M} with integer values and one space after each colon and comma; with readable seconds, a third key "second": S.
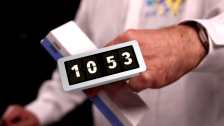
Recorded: {"hour": 10, "minute": 53}
